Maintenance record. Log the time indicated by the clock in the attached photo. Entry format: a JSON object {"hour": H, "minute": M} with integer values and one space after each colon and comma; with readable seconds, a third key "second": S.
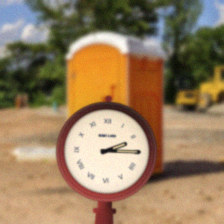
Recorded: {"hour": 2, "minute": 15}
